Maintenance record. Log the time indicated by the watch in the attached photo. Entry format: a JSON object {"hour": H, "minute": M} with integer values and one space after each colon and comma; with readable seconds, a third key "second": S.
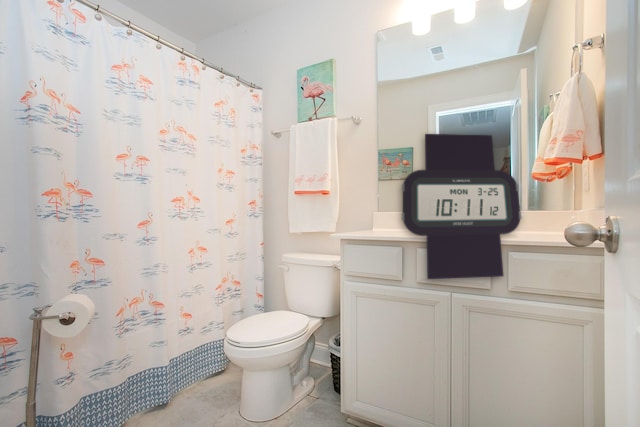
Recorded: {"hour": 10, "minute": 11}
